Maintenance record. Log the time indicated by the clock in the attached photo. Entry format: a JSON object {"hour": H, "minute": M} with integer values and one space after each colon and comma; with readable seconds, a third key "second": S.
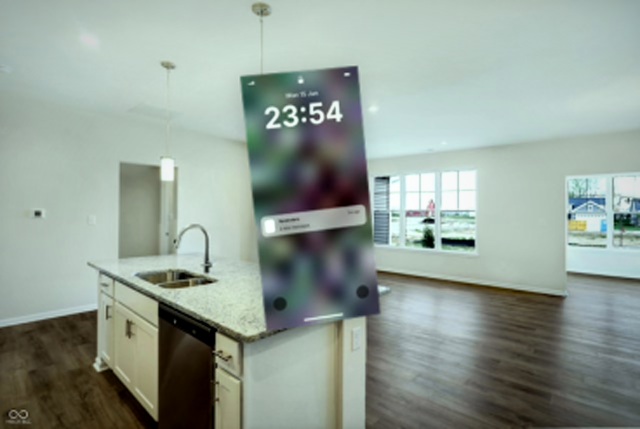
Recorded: {"hour": 23, "minute": 54}
